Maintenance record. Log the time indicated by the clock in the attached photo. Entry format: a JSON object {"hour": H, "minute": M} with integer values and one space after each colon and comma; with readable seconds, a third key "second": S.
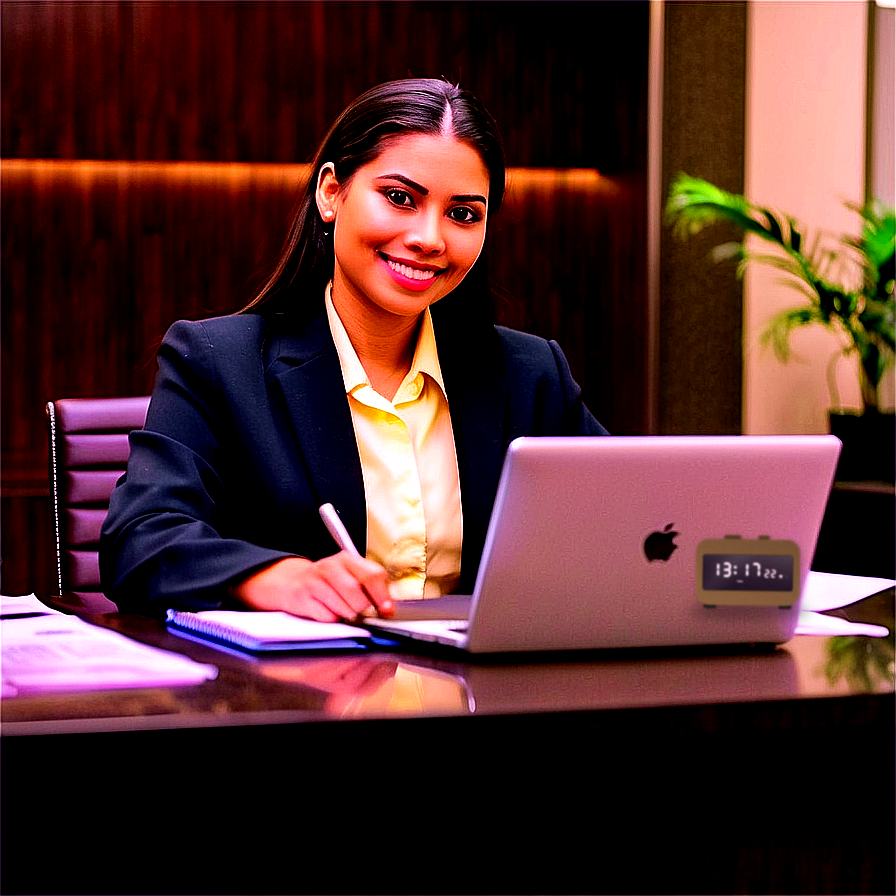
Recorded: {"hour": 13, "minute": 17}
